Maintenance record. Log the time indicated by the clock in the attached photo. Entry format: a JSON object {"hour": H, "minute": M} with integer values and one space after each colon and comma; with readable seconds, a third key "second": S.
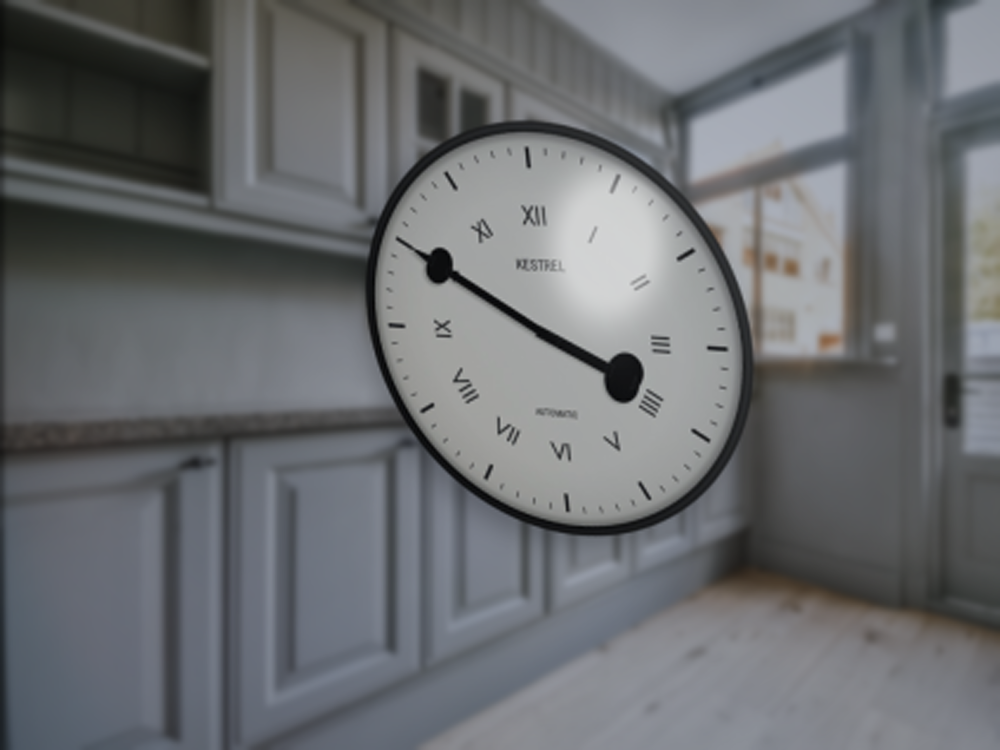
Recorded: {"hour": 3, "minute": 50}
